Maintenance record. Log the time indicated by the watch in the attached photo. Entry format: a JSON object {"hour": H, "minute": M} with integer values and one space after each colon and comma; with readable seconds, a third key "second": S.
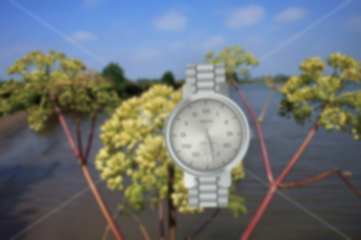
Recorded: {"hour": 5, "minute": 28}
